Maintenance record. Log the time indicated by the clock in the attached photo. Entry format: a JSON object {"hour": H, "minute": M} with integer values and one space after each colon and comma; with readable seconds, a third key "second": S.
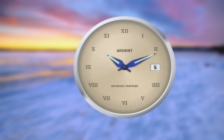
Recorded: {"hour": 10, "minute": 11}
